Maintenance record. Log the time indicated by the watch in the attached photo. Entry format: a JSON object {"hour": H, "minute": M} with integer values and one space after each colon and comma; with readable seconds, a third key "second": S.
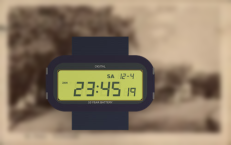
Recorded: {"hour": 23, "minute": 45, "second": 19}
